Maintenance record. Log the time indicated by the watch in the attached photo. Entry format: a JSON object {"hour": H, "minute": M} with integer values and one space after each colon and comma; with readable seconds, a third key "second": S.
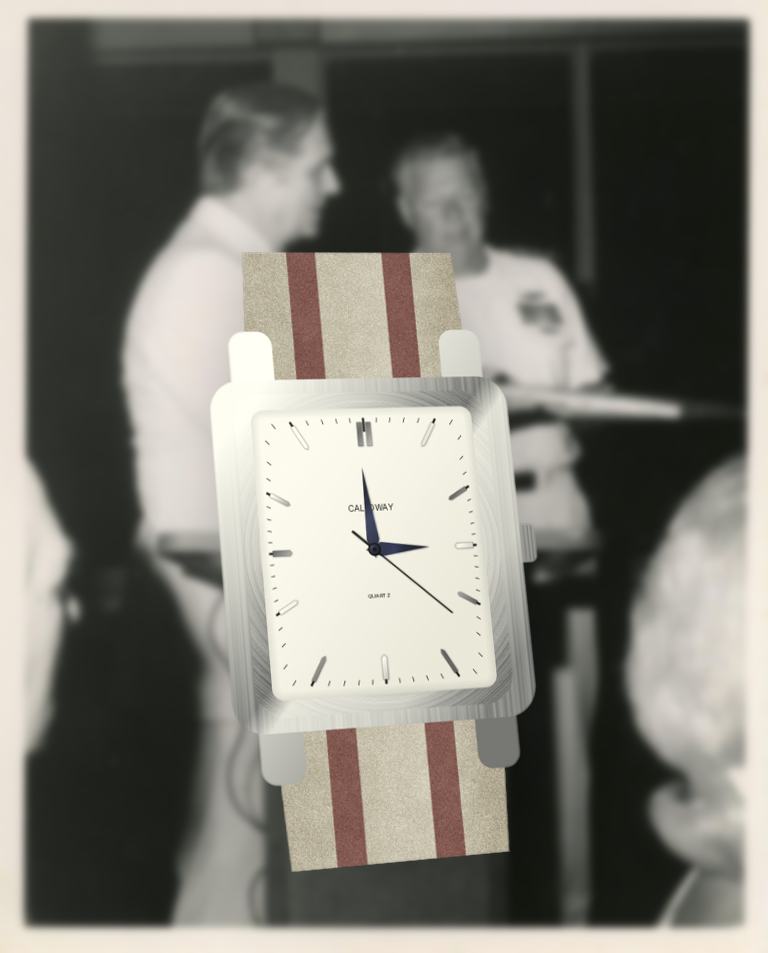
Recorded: {"hour": 2, "minute": 59, "second": 22}
